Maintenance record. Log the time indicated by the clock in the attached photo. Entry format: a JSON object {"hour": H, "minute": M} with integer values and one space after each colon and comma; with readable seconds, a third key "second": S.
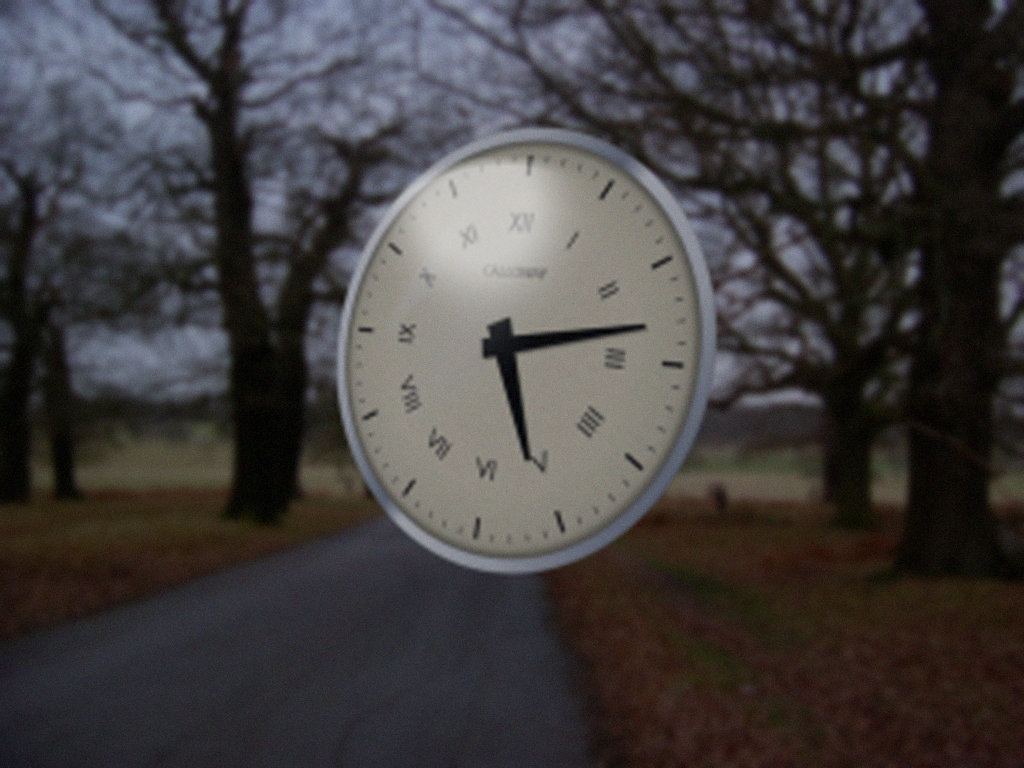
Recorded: {"hour": 5, "minute": 13}
